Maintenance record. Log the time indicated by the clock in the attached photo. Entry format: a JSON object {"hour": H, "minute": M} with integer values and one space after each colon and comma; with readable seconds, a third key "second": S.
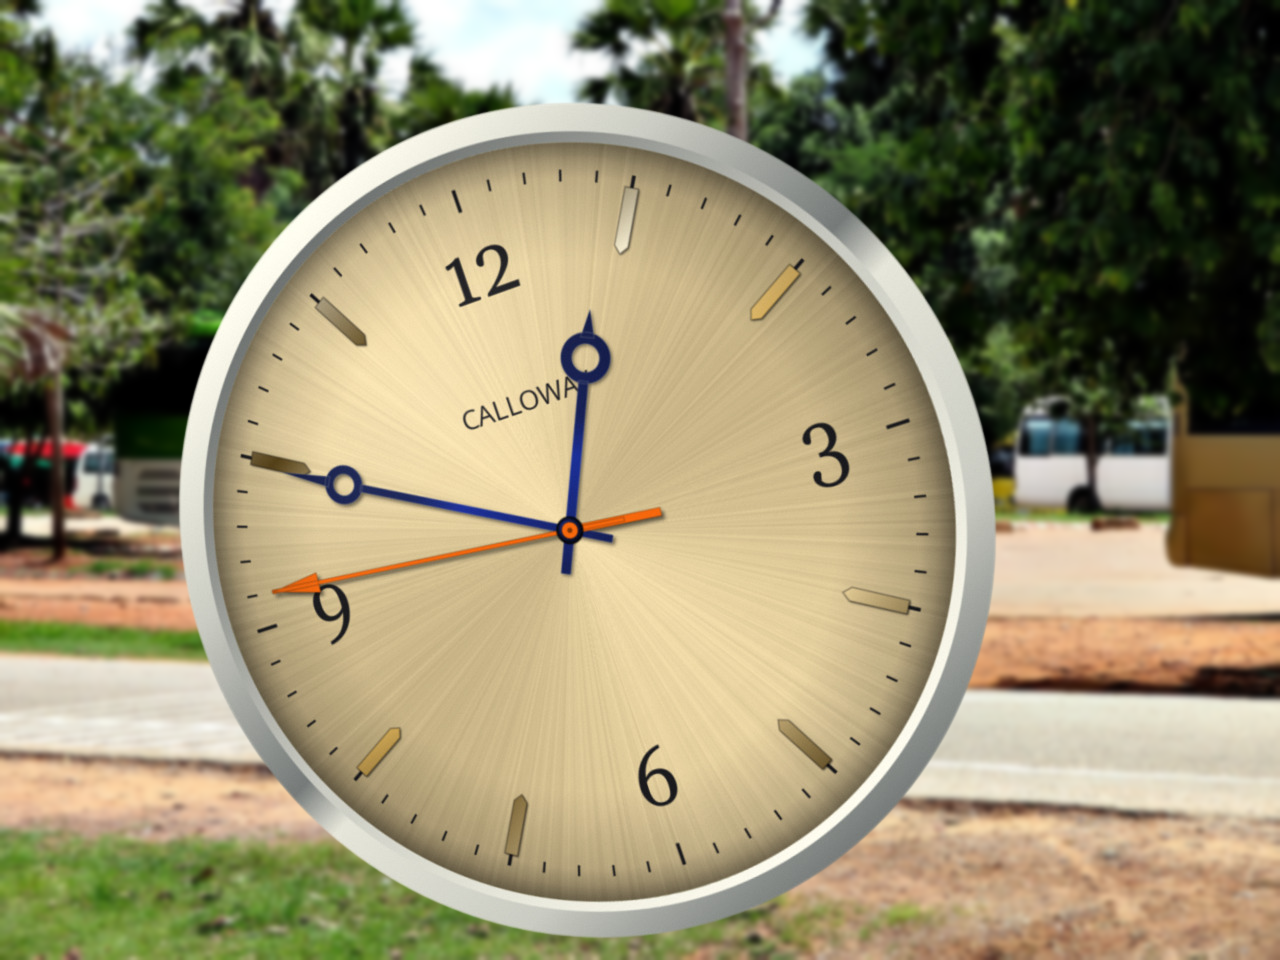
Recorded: {"hour": 12, "minute": 49, "second": 46}
